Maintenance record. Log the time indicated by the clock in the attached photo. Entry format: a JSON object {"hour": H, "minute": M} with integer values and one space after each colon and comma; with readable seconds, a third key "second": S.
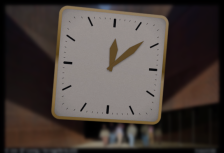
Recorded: {"hour": 12, "minute": 8}
